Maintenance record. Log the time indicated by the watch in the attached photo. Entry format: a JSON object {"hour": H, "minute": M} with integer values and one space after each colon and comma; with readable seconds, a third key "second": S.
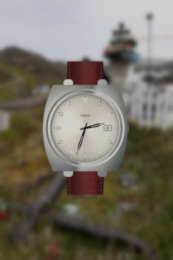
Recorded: {"hour": 2, "minute": 33}
